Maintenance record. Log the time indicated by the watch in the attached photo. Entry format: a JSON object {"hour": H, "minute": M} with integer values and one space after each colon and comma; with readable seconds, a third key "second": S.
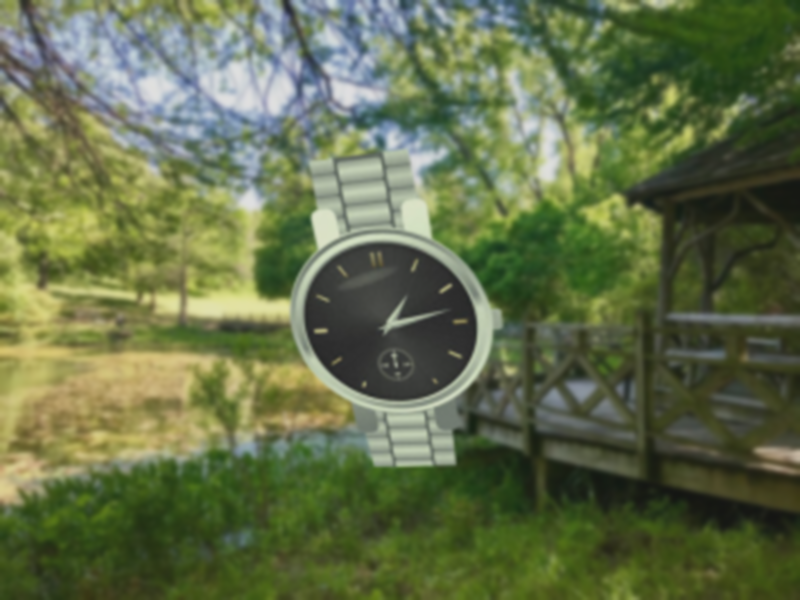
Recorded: {"hour": 1, "minute": 13}
